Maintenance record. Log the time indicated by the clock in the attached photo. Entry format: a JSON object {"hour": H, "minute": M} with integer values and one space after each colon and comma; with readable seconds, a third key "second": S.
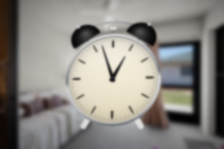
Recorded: {"hour": 12, "minute": 57}
